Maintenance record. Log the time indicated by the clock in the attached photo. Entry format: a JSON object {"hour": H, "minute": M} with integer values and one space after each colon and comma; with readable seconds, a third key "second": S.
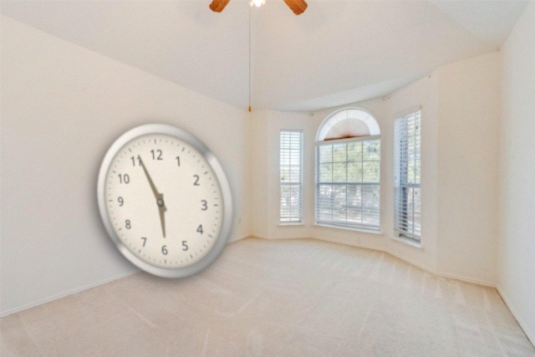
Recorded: {"hour": 5, "minute": 56}
